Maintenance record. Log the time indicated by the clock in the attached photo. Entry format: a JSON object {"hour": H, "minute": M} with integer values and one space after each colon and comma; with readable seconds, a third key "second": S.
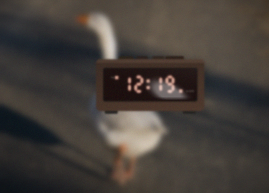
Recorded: {"hour": 12, "minute": 19}
